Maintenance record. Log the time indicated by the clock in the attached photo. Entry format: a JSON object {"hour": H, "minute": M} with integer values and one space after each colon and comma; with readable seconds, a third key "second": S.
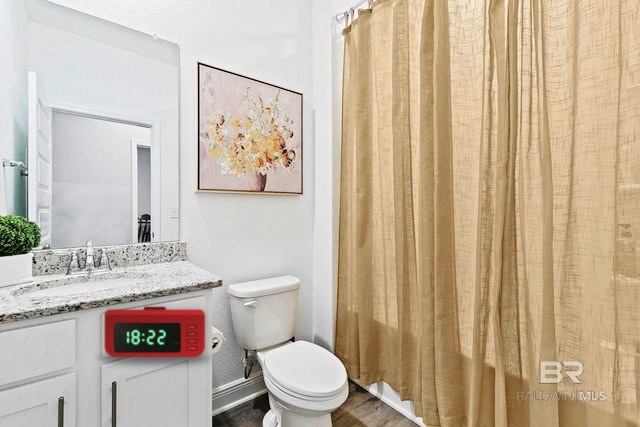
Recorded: {"hour": 18, "minute": 22}
